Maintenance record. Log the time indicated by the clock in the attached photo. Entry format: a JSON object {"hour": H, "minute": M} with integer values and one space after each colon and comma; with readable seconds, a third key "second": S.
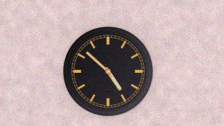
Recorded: {"hour": 4, "minute": 52}
